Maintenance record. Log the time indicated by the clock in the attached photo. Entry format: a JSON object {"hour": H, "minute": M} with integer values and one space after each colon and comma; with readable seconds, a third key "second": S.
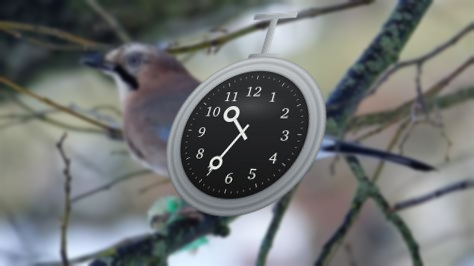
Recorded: {"hour": 10, "minute": 35}
